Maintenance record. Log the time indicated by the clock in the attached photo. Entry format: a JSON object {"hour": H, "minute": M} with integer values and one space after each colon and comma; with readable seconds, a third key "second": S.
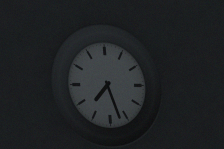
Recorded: {"hour": 7, "minute": 27}
